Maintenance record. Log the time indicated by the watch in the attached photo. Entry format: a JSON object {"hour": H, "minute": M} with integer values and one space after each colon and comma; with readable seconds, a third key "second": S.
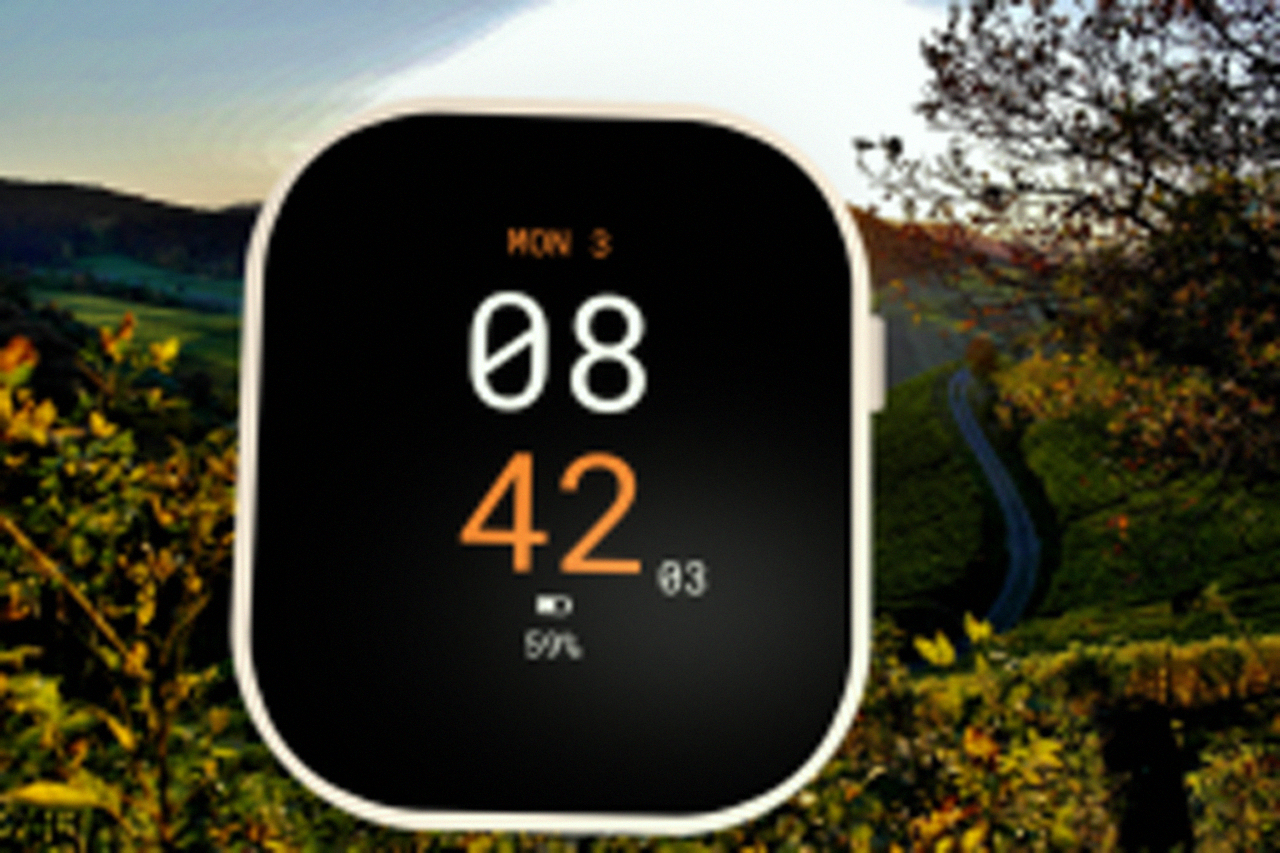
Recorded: {"hour": 8, "minute": 42, "second": 3}
